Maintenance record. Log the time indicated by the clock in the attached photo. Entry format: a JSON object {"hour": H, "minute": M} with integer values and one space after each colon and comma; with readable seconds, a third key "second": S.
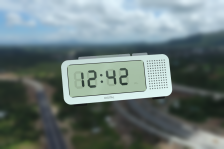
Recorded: {"hour": 12, "minute": 42}
